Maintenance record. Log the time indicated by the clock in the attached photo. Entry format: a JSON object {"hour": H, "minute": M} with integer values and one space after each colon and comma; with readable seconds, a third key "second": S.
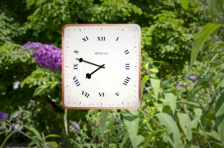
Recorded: {"hour": 7, "minute": 48}
